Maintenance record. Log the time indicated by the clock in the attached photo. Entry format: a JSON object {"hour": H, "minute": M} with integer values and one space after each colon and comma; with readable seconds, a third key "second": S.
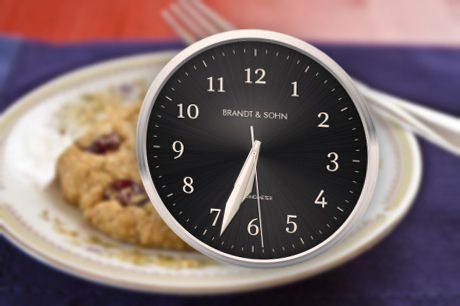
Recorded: {"hour": 6, "minute": 33, "second": 29}
